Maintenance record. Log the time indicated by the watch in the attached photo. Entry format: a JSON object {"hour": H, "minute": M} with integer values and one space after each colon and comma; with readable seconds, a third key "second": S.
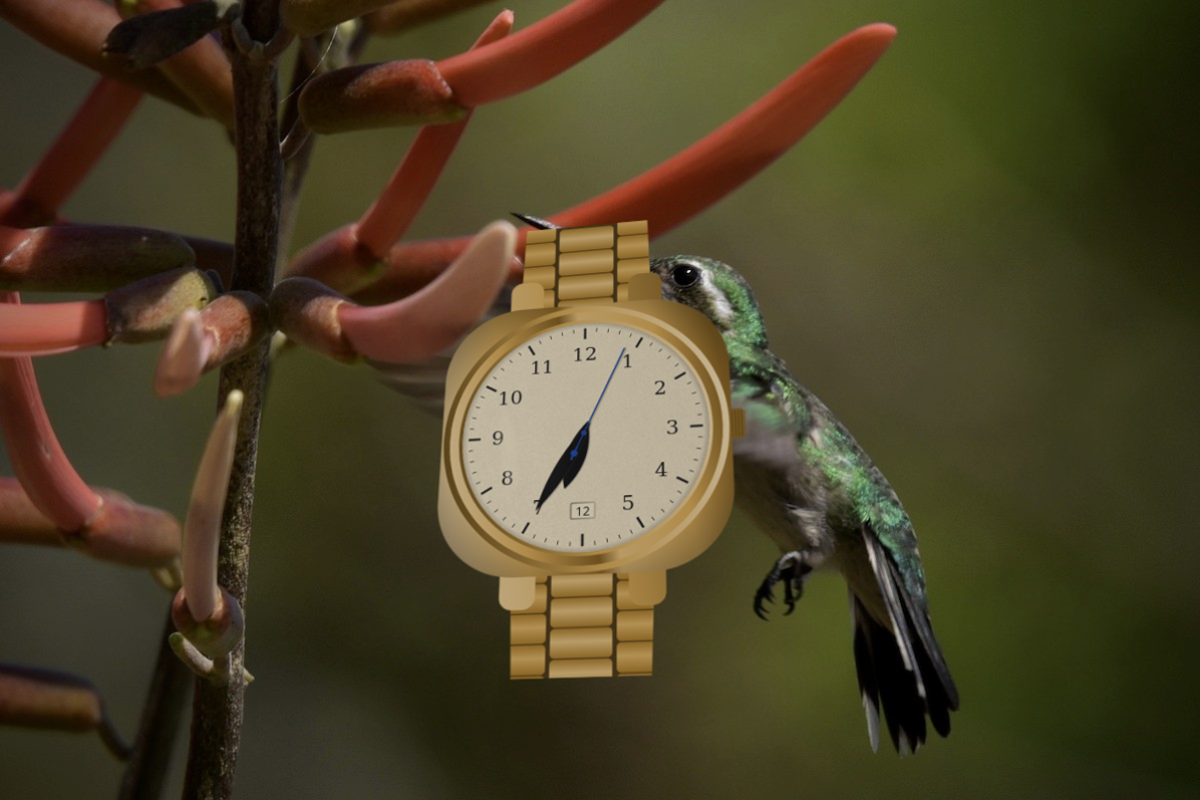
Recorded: {"hour": 6, "minute": 35, "second": 4}
